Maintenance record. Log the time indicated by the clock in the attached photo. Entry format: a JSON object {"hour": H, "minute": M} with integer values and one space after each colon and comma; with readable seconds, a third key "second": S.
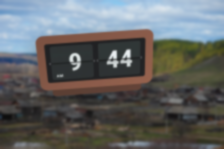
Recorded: {"hour": 9, "minute": 44}
